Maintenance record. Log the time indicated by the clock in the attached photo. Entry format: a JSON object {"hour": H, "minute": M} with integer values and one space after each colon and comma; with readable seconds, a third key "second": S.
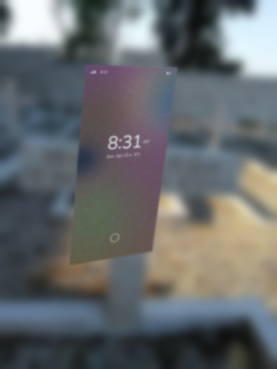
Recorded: {"hour": 8, "minute": 31}
